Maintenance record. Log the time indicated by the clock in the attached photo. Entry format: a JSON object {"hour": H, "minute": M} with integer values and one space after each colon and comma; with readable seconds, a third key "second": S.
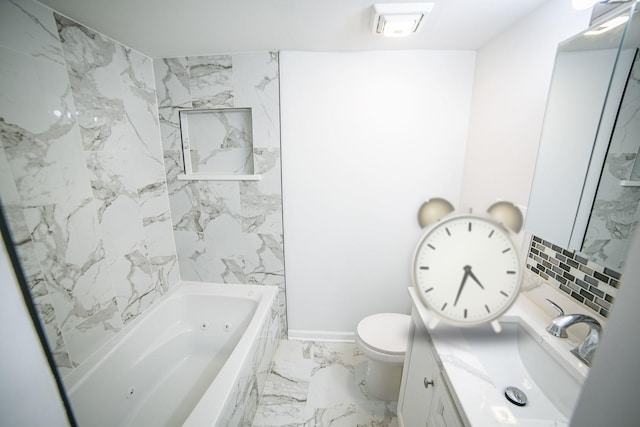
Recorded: {"hour": 4, "minute": 33}
